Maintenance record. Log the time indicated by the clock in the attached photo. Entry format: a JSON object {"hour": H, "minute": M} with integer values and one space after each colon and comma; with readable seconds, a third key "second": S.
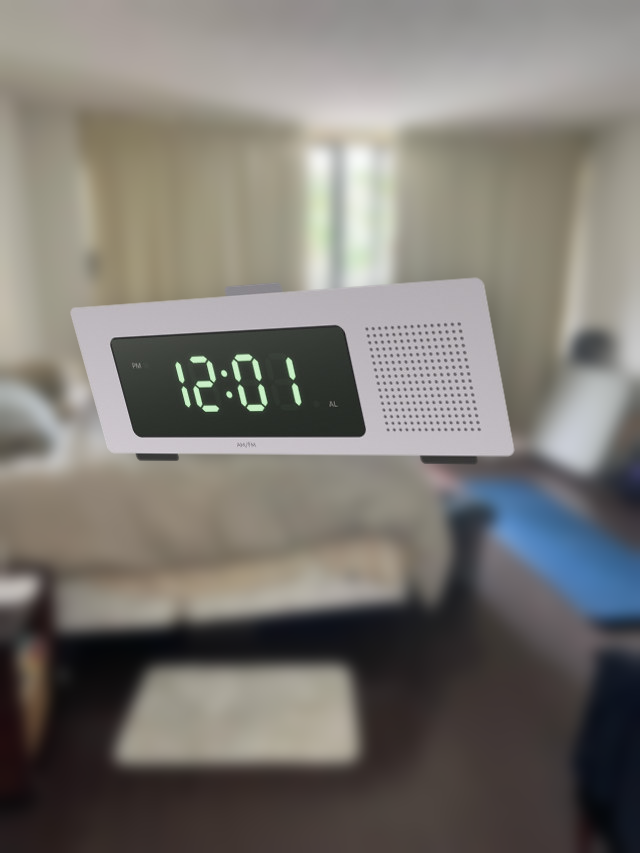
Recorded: {"hour": 12, "minute": 1}
